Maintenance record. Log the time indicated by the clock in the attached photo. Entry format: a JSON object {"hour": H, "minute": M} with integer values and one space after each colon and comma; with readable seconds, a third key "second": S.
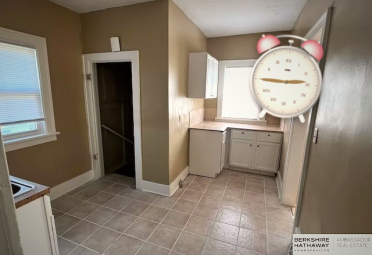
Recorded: {"hour": 2, "minute": 45}
